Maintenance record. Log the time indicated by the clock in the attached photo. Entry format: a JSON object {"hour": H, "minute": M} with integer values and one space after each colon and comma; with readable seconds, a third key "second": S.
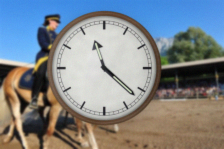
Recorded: {"hour": 11, "minute": 22}
